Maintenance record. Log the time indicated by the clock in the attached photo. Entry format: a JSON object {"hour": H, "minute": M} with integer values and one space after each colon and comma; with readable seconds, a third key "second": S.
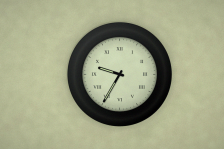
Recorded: {"hour": 9, "minute": 35}
